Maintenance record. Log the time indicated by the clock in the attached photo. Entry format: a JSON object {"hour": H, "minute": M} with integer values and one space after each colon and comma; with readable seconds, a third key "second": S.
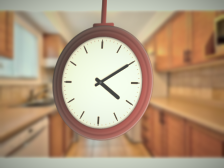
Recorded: {"hour": 4, "minute": 10}
